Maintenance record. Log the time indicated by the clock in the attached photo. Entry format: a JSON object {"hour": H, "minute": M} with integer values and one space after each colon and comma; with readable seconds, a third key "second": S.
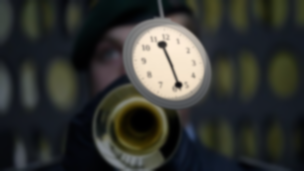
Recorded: {"hour": 11, "minute": 28}
